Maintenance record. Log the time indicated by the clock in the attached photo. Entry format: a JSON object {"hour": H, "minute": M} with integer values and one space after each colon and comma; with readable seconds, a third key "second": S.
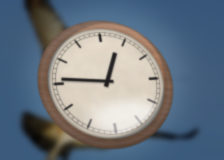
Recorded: {"hour": 12, "minute": 46}
